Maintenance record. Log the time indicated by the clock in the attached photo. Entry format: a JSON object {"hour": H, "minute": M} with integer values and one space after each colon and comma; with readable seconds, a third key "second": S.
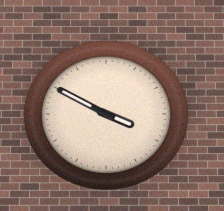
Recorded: {"hour": 3, "minute": 50}
